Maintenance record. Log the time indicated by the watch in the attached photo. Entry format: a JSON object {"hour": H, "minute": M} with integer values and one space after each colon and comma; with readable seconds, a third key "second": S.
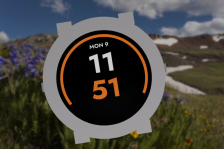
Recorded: {"hour": 11, "minute": 51}
